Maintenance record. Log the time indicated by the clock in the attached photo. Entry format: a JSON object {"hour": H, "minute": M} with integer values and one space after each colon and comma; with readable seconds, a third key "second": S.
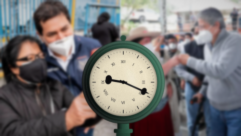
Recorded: {"hour": 9, "minute": 19}
